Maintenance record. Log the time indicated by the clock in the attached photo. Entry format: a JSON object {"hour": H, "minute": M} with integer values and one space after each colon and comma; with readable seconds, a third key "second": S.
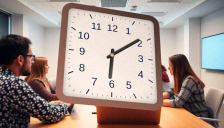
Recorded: {"hour": 6, "minute": 9}
